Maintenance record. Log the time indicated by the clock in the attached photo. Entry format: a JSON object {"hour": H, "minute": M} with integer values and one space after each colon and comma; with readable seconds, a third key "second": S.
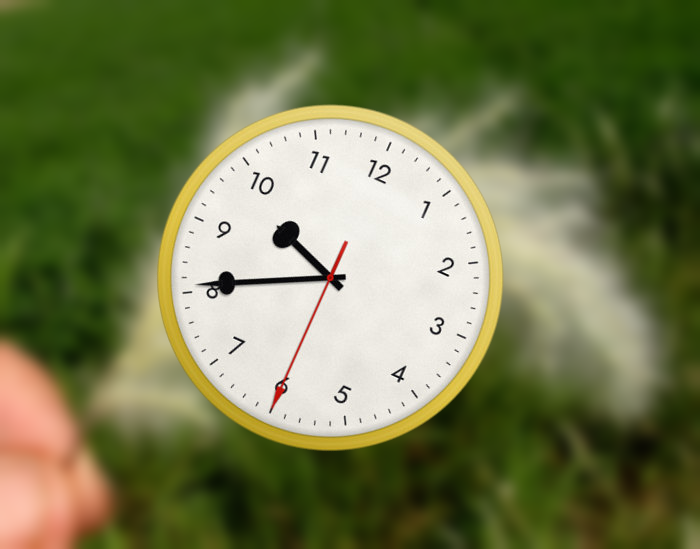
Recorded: {"hour": 9, "minute": 40, "second": 30}
